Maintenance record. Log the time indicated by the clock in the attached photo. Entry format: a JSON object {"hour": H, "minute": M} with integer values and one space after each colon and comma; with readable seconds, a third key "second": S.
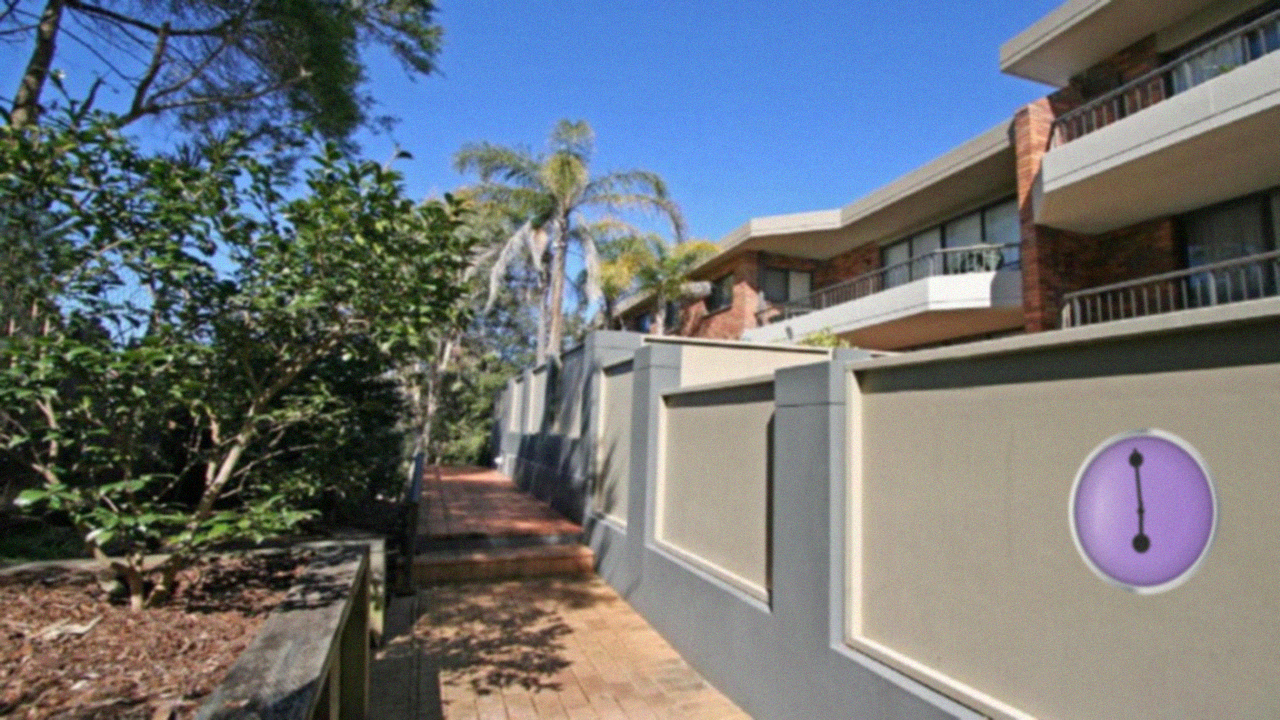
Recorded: {"hour": 5, "minute": 59}
